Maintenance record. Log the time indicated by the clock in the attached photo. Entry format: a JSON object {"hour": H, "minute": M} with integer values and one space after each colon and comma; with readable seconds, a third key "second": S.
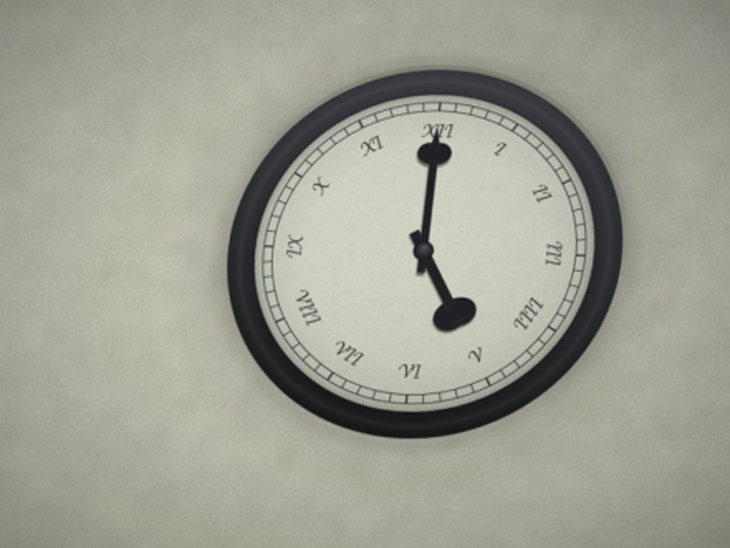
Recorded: {"hour": 5, "minute": 0}
